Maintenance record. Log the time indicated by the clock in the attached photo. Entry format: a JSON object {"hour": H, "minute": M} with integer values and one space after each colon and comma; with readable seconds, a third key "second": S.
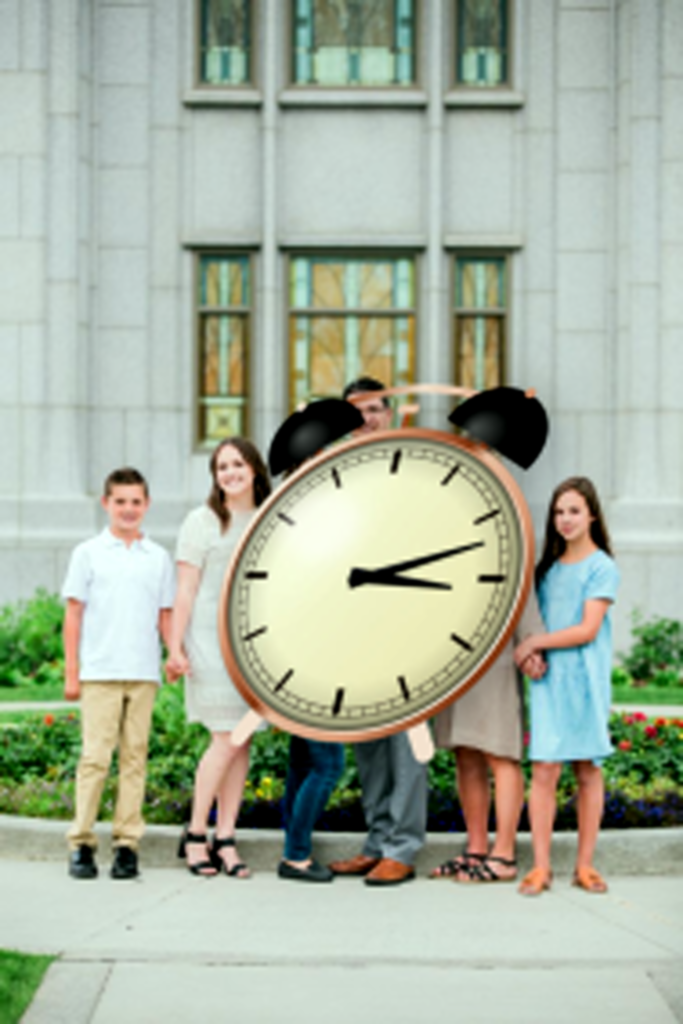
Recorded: {"hour": 3, "minute": 12}
